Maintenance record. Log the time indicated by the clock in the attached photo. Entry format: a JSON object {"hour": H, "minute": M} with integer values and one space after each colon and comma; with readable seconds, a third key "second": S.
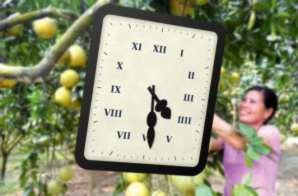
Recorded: {"hour": 4, "minute": 29}
